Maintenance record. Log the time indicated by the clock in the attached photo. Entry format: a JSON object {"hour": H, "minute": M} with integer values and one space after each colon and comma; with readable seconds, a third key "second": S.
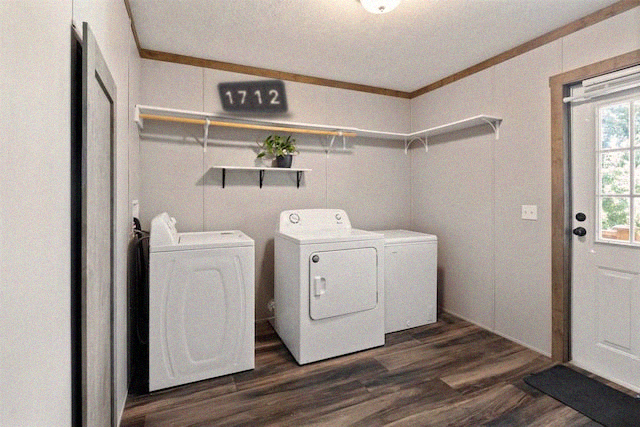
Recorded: {"hour": 17, "minute": 12}
